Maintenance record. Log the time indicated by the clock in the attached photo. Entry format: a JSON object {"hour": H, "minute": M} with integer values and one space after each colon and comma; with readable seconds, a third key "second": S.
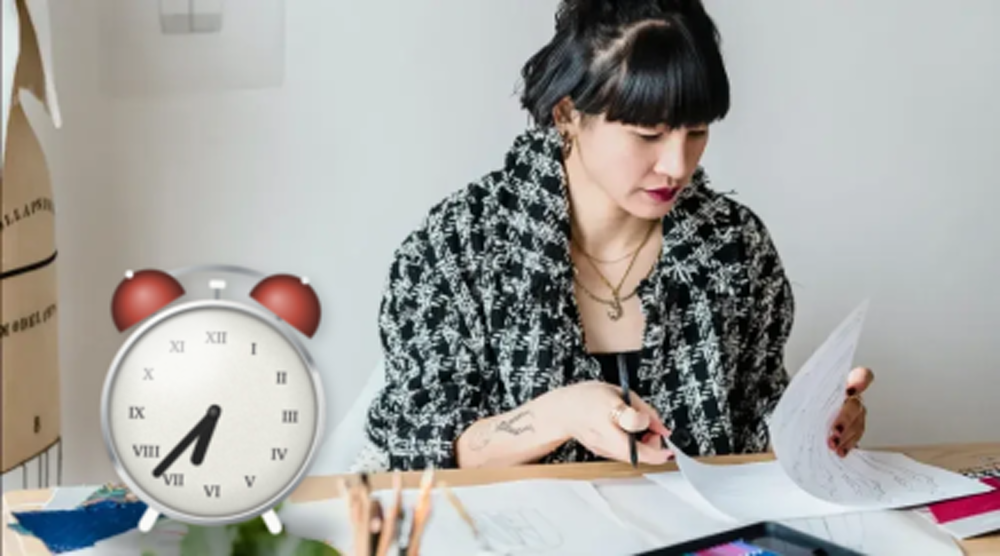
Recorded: {"hour": 6, "minute": 37}
